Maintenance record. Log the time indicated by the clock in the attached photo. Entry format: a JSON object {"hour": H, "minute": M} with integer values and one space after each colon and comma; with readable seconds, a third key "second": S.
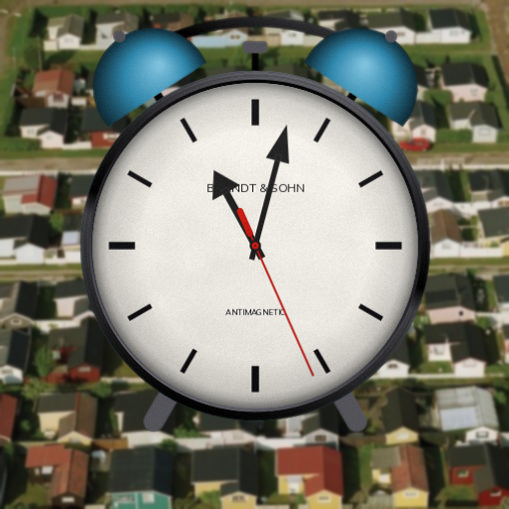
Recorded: {"hour": 11, "minute": 2, "second": 26}
